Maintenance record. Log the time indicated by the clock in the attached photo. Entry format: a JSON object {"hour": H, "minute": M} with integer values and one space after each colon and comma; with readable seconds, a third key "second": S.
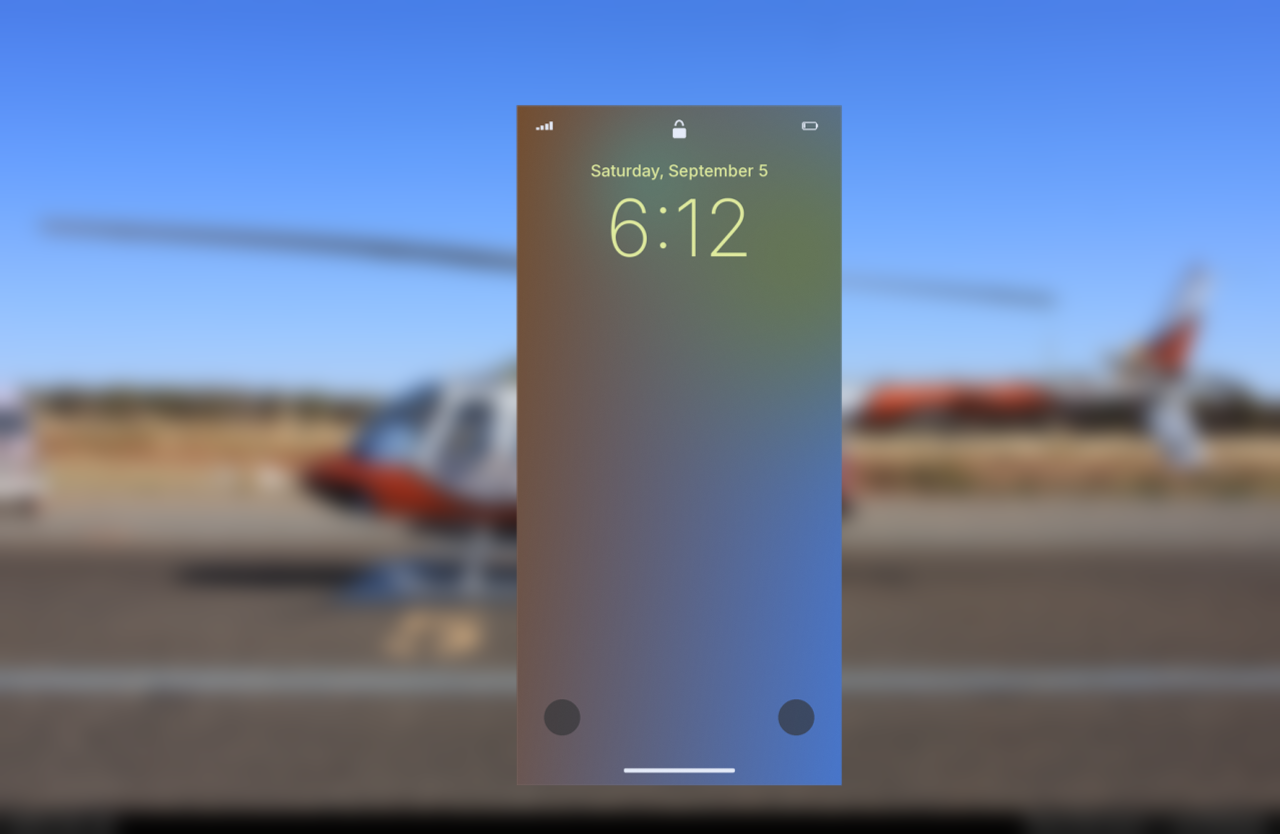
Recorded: {"hour": 6, "minute": 12}
